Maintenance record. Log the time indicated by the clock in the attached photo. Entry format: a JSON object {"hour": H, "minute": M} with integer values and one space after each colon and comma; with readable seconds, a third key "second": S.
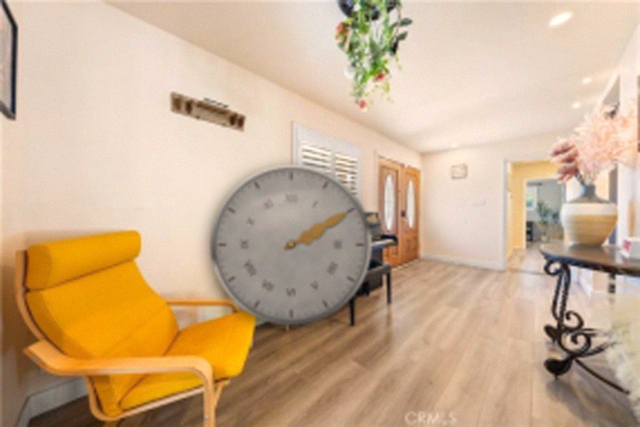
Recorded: {"hour": 2, "minute": 10}
